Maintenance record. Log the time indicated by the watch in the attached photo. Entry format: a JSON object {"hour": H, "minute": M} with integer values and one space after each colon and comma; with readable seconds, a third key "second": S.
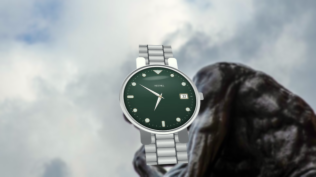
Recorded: {"hour": 6, "minute": 51}
